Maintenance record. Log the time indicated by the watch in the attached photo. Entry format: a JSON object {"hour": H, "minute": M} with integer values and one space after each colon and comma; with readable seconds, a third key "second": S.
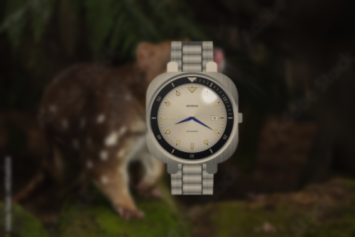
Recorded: {"hour": 8, "minute": 20}
